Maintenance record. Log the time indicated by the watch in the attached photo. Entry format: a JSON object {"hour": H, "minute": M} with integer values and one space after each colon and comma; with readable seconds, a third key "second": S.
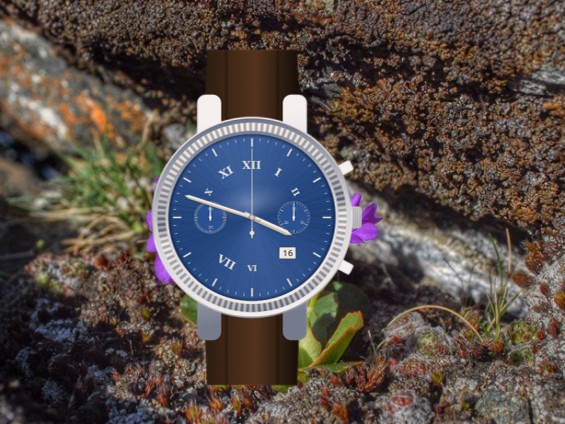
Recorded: {"hour": 3, "minute": 48}
